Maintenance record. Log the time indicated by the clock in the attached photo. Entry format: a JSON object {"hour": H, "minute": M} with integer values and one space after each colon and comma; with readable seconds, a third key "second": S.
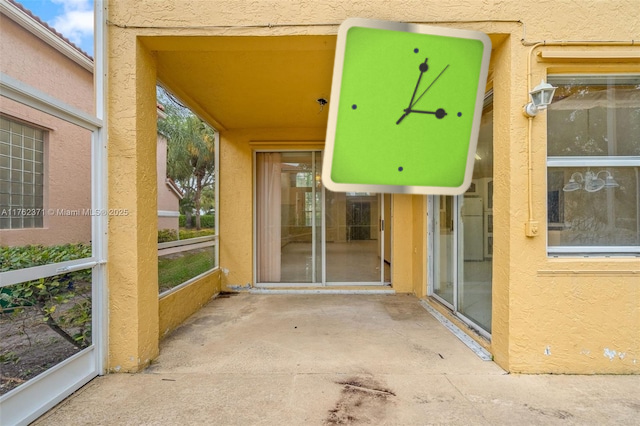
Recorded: {"hour": 3, "minute": 2, "second": 6}
